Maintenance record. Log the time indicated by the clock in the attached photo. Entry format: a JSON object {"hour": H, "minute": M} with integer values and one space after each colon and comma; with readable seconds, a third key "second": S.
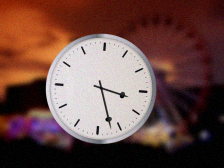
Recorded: {"hour": 3, "minute": 27}
